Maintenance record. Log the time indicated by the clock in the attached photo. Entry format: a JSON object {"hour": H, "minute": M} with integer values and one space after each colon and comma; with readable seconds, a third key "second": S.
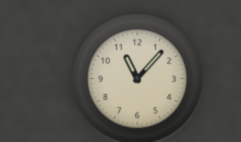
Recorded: {"hour": 11, "minute": 7}
